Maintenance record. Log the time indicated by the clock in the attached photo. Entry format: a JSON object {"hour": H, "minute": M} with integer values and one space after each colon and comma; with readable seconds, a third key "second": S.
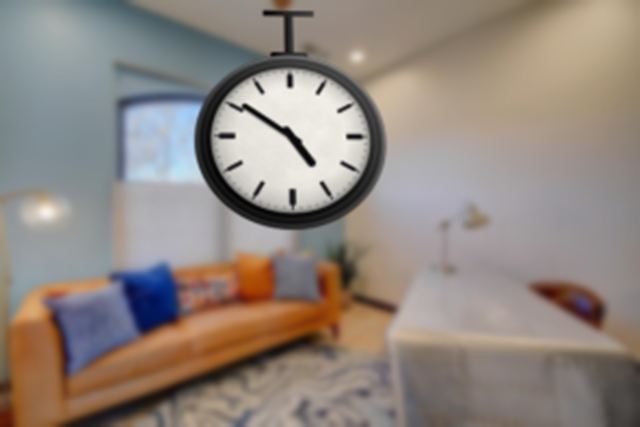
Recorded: {"hour": 4, "minute": 51}
